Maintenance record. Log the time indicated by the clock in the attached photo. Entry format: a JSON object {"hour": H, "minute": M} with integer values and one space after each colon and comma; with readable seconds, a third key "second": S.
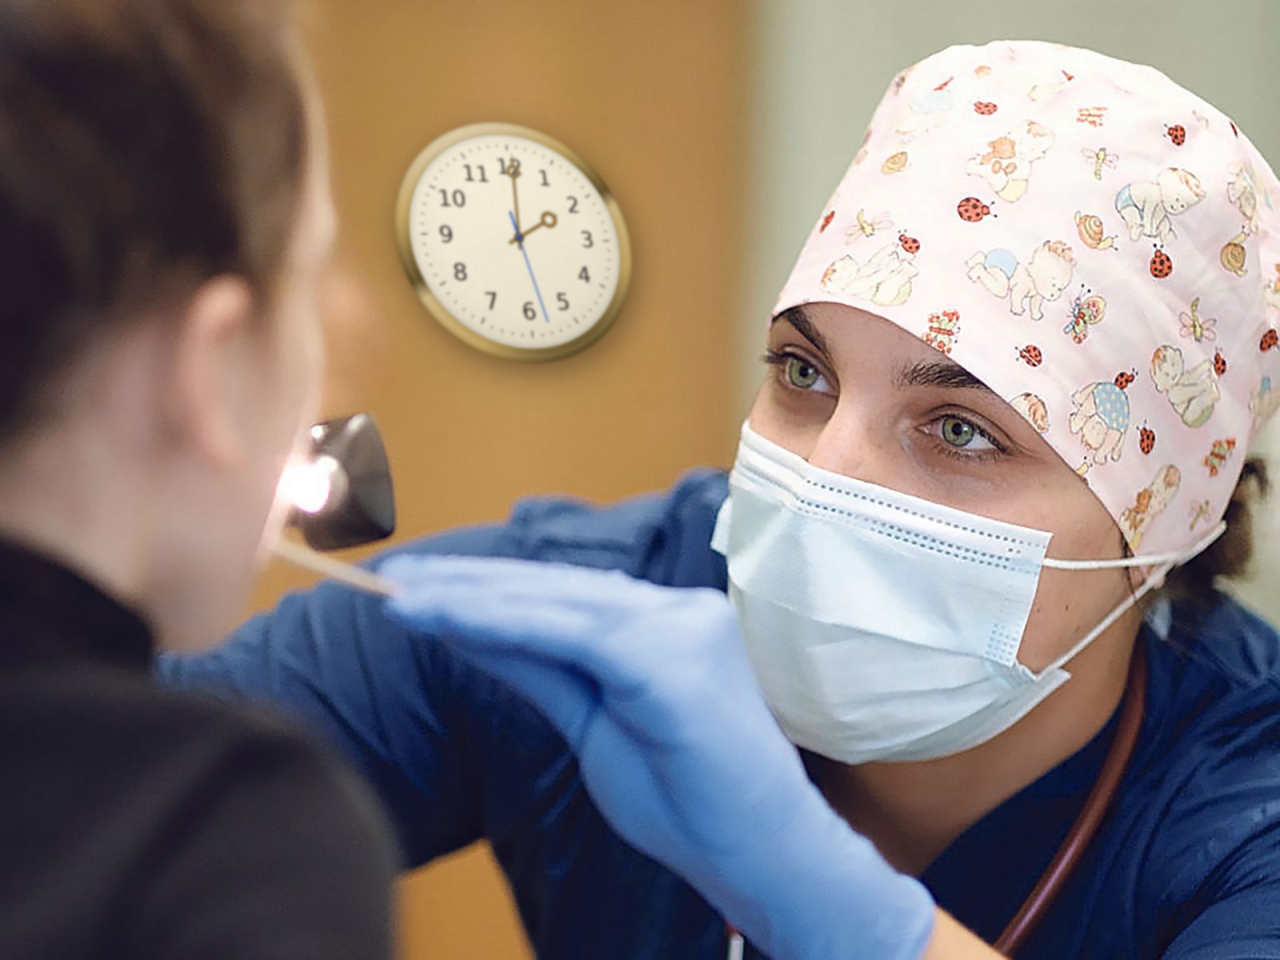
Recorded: {"hour": 2, "minute": 0, "second": 28}
